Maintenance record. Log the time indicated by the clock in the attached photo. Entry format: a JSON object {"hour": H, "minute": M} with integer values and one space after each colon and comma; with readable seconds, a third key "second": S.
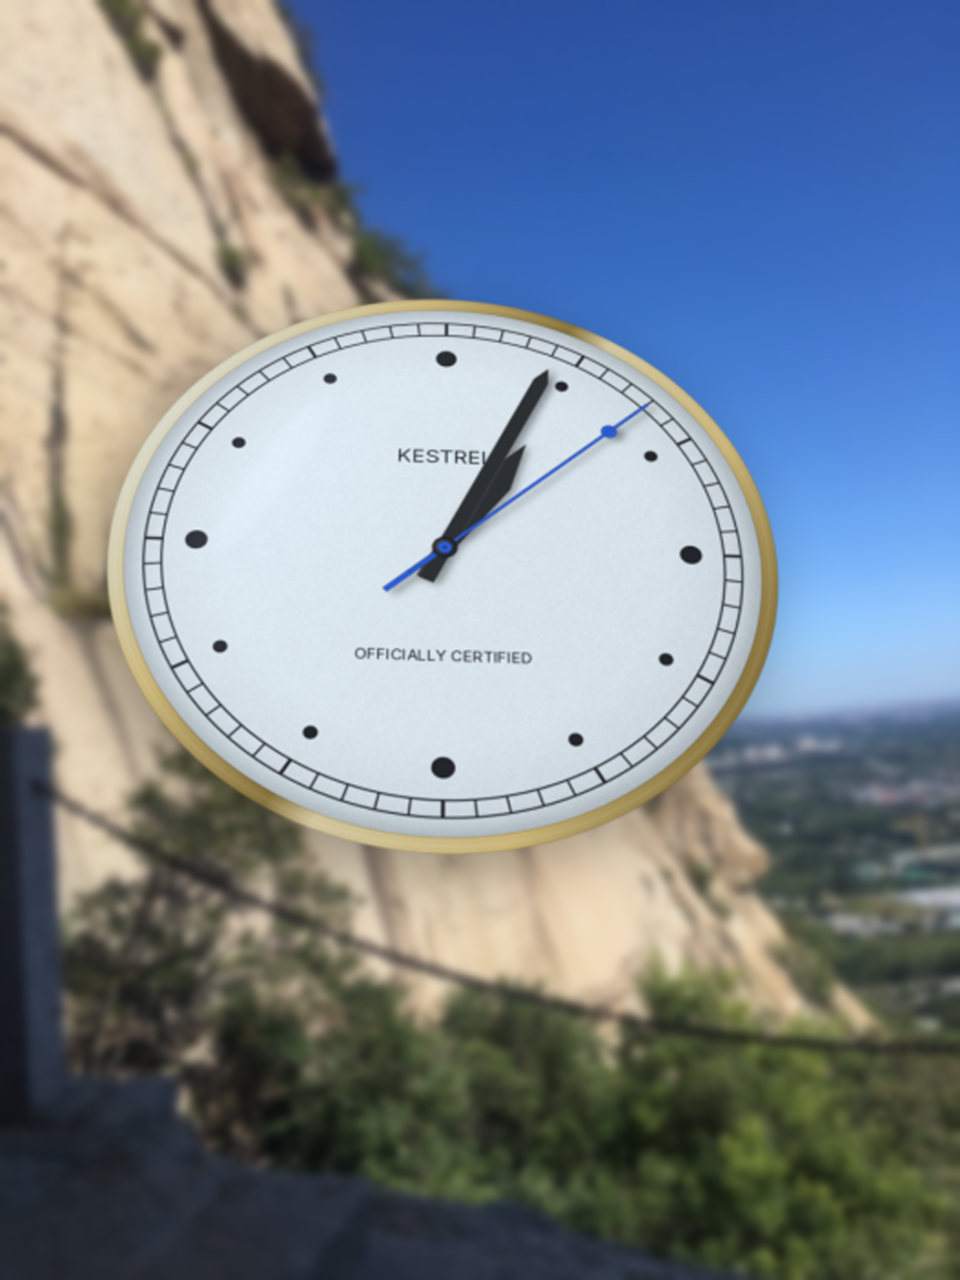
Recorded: {"hour": 1, "minute": 4, "second": 8}
